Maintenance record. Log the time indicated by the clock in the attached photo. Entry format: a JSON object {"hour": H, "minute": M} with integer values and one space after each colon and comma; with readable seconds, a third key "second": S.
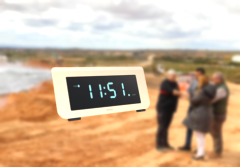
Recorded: {"hour": 11, "minute": 51}
